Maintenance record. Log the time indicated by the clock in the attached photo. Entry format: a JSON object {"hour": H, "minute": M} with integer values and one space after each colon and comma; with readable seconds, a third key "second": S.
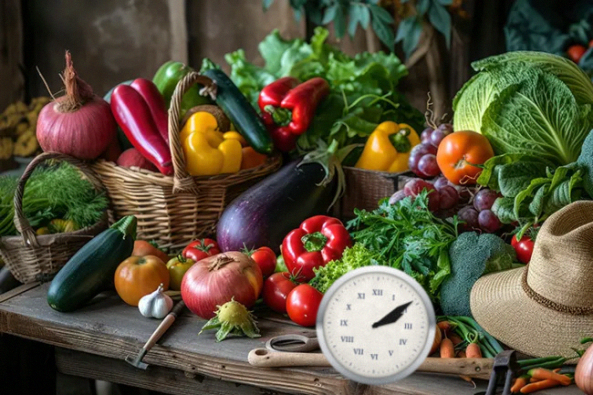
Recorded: {"hour": 2, "minute": 9}
